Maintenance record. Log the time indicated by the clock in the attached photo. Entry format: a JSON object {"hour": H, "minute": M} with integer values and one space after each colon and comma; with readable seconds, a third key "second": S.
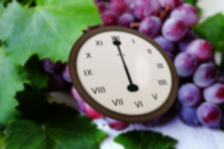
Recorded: {"hour": 6, "minute": 0}
